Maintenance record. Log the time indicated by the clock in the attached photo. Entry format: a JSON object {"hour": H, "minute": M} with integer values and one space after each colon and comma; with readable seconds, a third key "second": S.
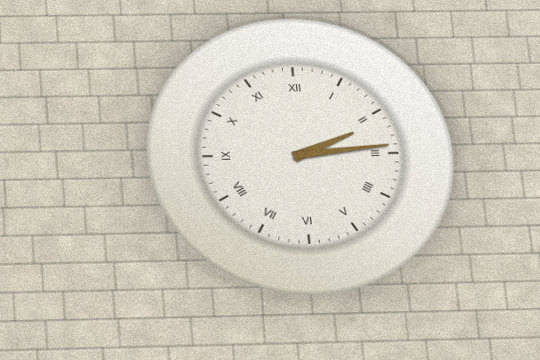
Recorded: {"hour": 2, "minute": 14}
